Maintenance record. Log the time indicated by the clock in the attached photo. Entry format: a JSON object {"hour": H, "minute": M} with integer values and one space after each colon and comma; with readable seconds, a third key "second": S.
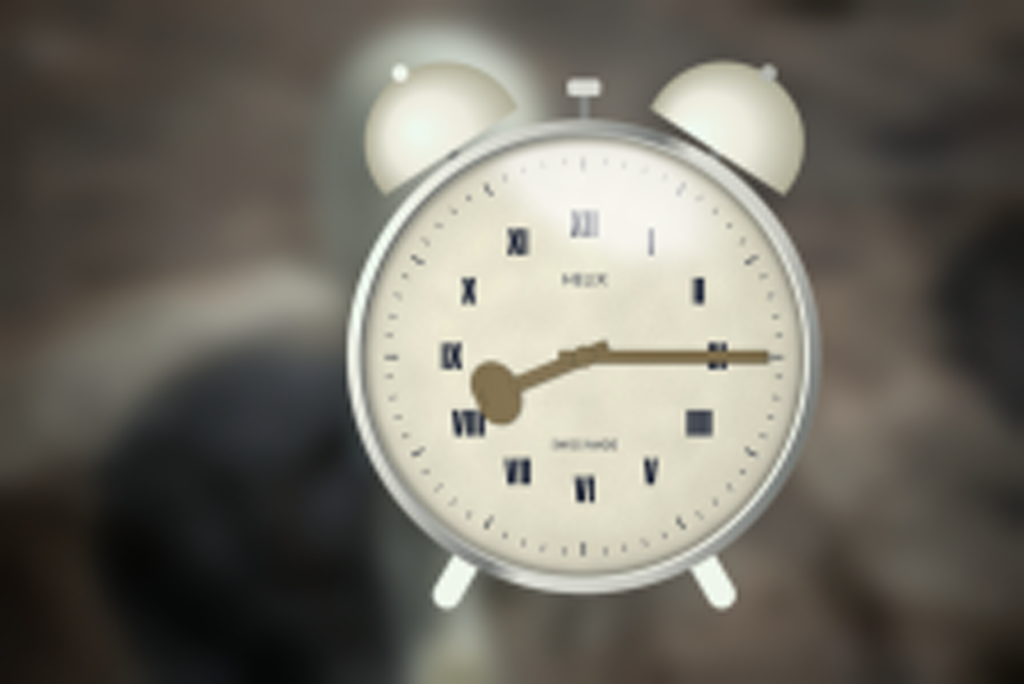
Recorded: {"hour": 8, "minute": 15}
